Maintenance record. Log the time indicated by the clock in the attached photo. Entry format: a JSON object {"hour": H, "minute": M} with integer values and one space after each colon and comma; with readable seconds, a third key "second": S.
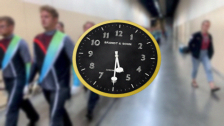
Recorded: {"hour": 5, "minute": 30}
